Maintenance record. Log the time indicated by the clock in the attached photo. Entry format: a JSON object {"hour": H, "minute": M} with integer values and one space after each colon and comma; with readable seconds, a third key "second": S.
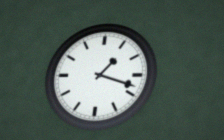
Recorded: {"hour": 1, "minute": 18}
